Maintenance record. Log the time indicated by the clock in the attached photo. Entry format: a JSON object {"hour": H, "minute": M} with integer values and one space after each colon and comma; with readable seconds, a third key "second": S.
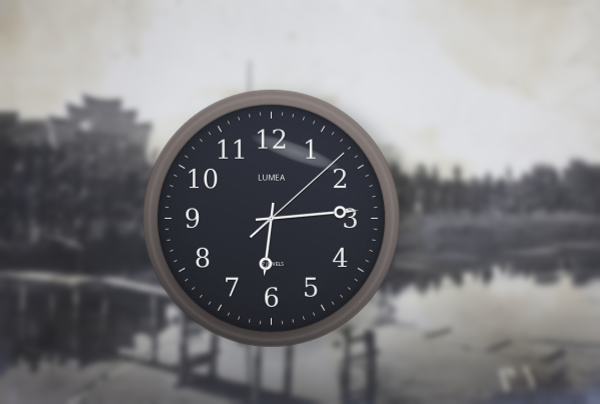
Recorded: {"hour": 6, "minute": 14, "second": 8}
